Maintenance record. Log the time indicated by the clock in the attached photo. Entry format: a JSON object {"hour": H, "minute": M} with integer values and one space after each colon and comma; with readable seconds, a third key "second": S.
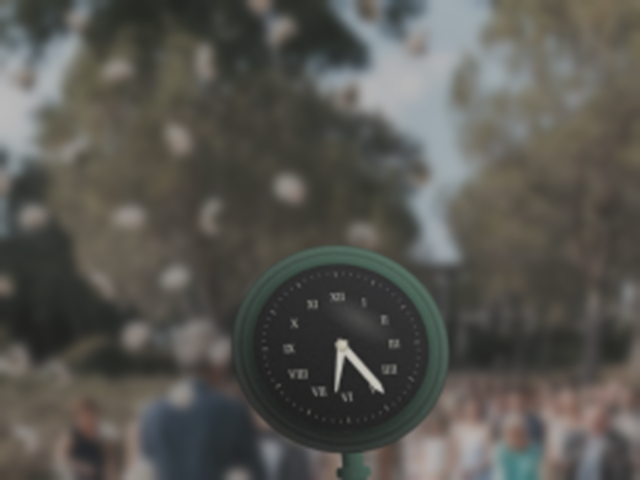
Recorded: {"hour": 6, "minute": 24}
